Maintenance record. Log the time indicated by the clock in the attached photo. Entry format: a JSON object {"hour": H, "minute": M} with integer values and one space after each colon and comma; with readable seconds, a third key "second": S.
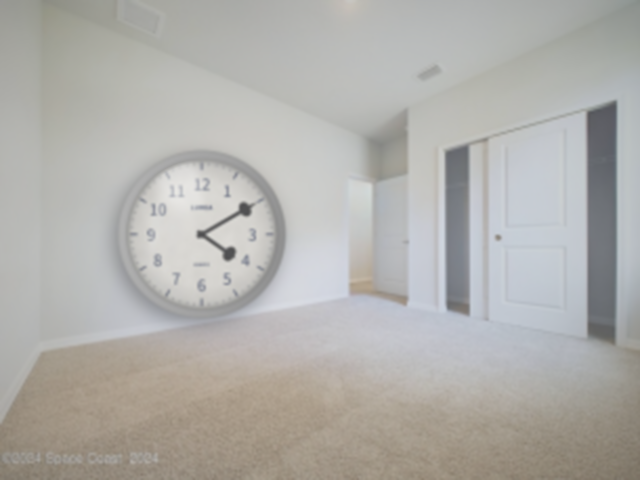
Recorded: {"hour": 4, "minute": 10}
